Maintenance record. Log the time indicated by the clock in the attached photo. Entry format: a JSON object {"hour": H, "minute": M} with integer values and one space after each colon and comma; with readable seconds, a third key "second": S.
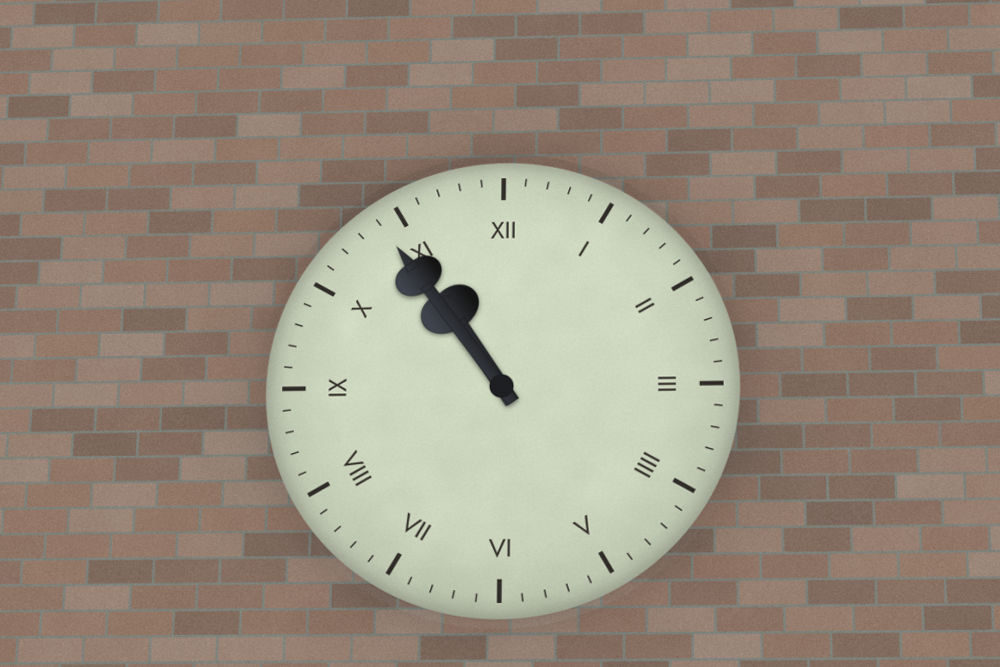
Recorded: {"hour": 10, "minute": 54}
